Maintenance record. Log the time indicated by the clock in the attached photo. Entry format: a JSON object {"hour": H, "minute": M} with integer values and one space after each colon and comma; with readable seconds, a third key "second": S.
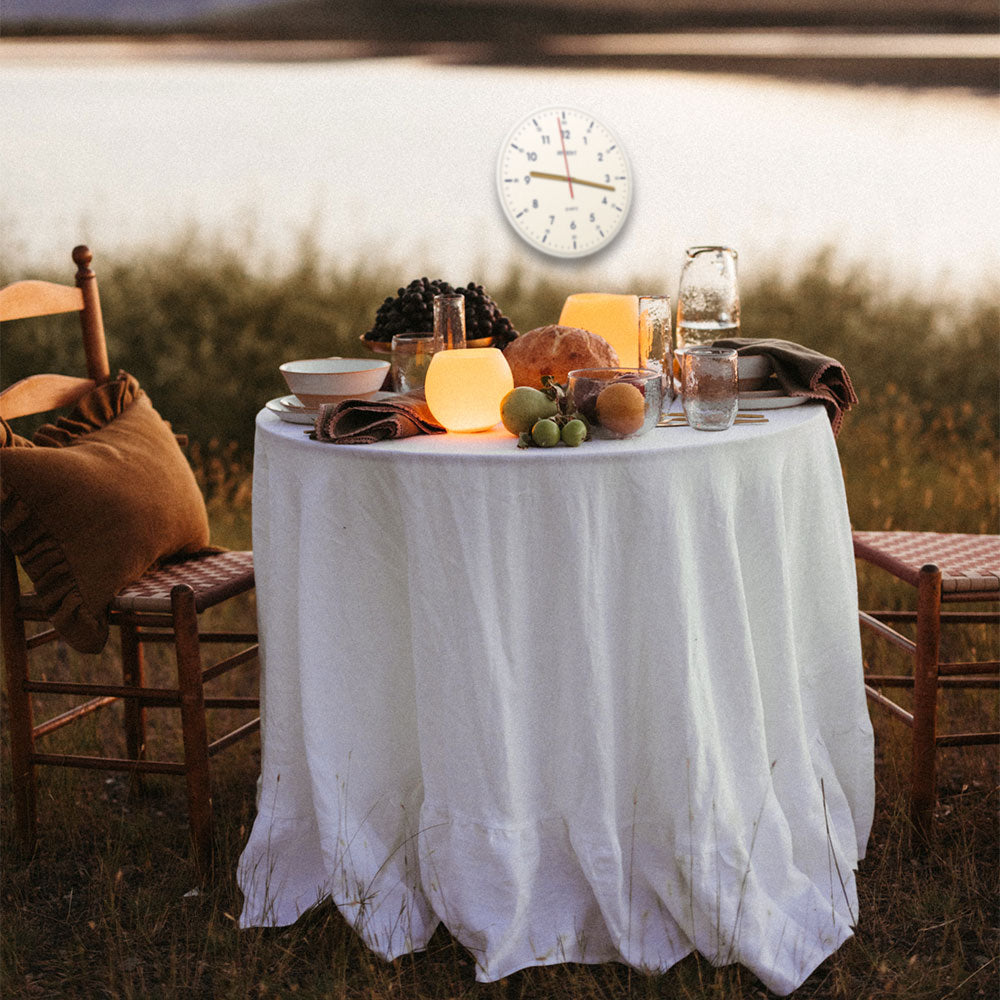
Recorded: {"hour": 9, "minute": 16, "second": 59}
